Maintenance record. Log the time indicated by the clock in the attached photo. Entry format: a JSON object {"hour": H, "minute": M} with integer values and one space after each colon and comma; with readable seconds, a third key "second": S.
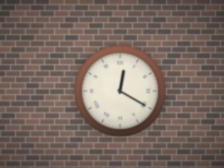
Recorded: {"hour": 12, "minute": 20}
